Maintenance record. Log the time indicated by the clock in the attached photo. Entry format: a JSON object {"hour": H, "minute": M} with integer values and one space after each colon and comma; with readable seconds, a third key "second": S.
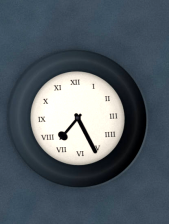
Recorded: {"hour": 7, "minute": 26}
